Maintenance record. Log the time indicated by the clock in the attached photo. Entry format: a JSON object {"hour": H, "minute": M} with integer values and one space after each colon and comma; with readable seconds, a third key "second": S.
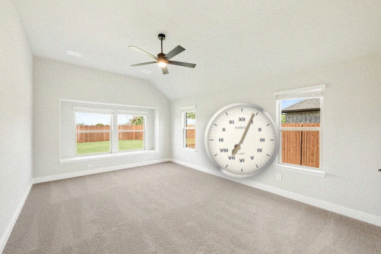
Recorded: {"hour": 7, "minute": 4}
